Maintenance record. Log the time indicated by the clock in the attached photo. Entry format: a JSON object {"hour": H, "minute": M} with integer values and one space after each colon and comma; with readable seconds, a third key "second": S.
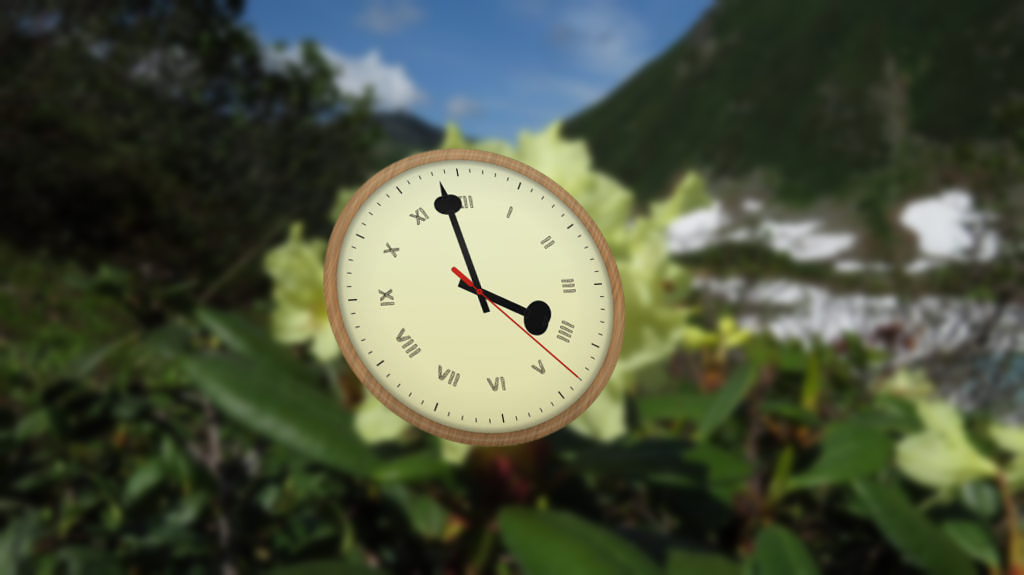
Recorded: {"hour": 3, "minute": 58, "second": 23}
